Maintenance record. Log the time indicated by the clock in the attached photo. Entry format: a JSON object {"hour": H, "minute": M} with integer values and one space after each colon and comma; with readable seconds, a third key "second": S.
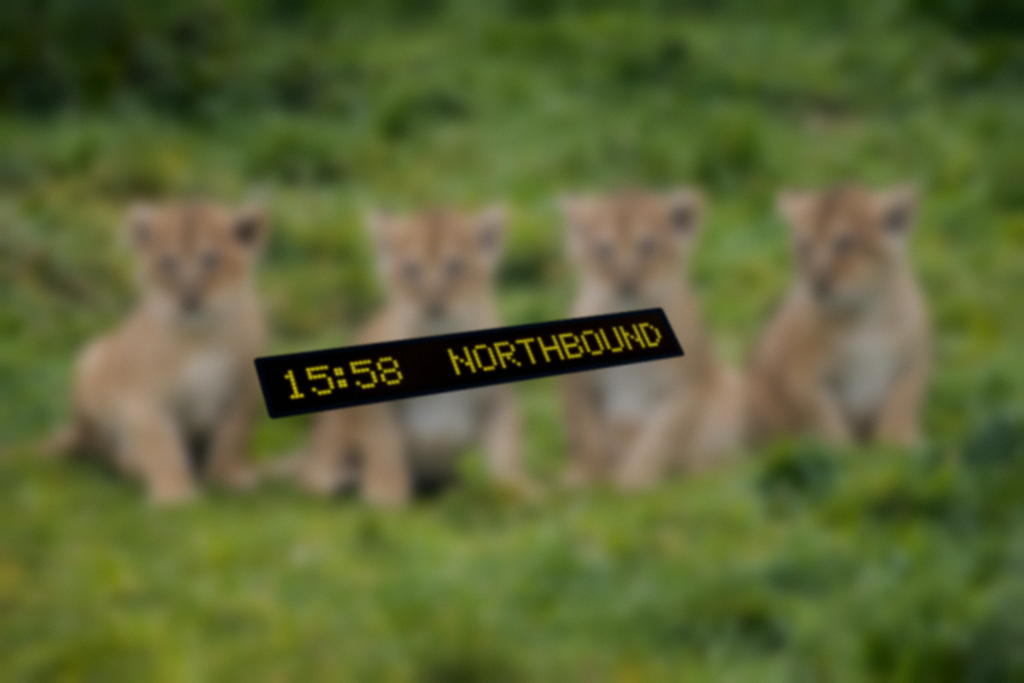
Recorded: {"hour": 15, "minute": 58}
